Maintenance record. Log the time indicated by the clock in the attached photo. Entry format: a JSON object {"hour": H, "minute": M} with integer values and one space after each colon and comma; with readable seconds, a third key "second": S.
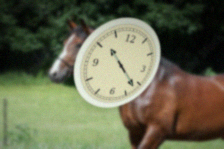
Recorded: {"hour": 10, "minute": 22}
